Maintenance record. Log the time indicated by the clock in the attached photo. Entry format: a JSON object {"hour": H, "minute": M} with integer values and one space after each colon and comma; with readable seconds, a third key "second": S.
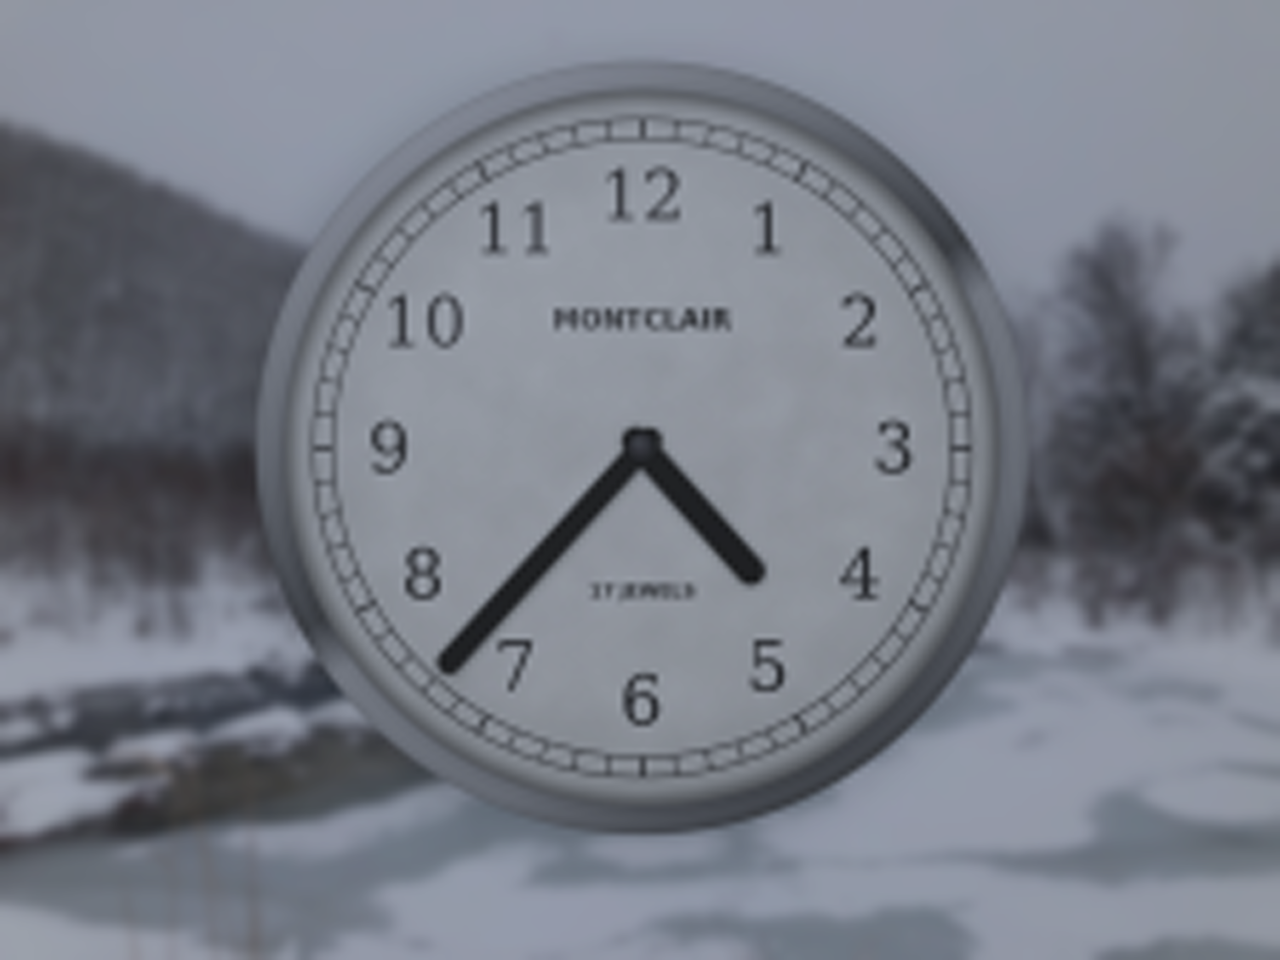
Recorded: {"hour": 4, "minute": 37}
